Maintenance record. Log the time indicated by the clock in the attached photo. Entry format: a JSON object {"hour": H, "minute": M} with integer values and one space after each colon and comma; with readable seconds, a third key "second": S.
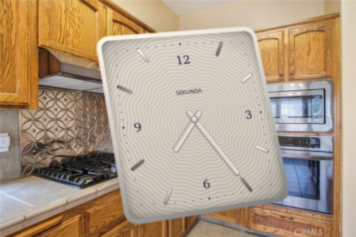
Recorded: {"hour": 7, "minute": 25}
